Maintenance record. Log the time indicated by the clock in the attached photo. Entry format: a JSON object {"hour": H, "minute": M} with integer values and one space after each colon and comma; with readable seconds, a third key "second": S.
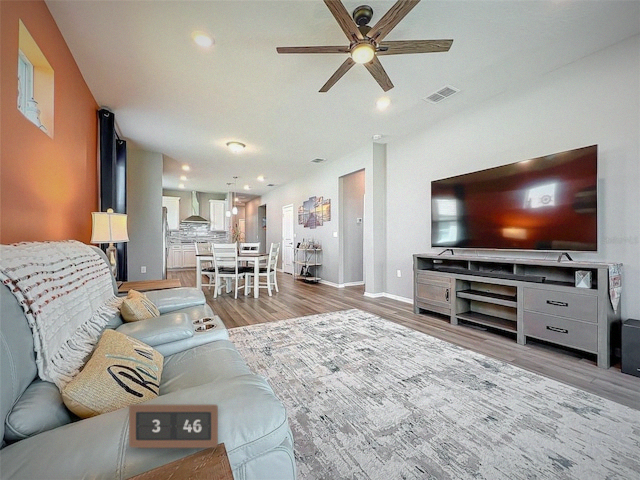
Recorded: {"hour": 3, "minute": 46}
